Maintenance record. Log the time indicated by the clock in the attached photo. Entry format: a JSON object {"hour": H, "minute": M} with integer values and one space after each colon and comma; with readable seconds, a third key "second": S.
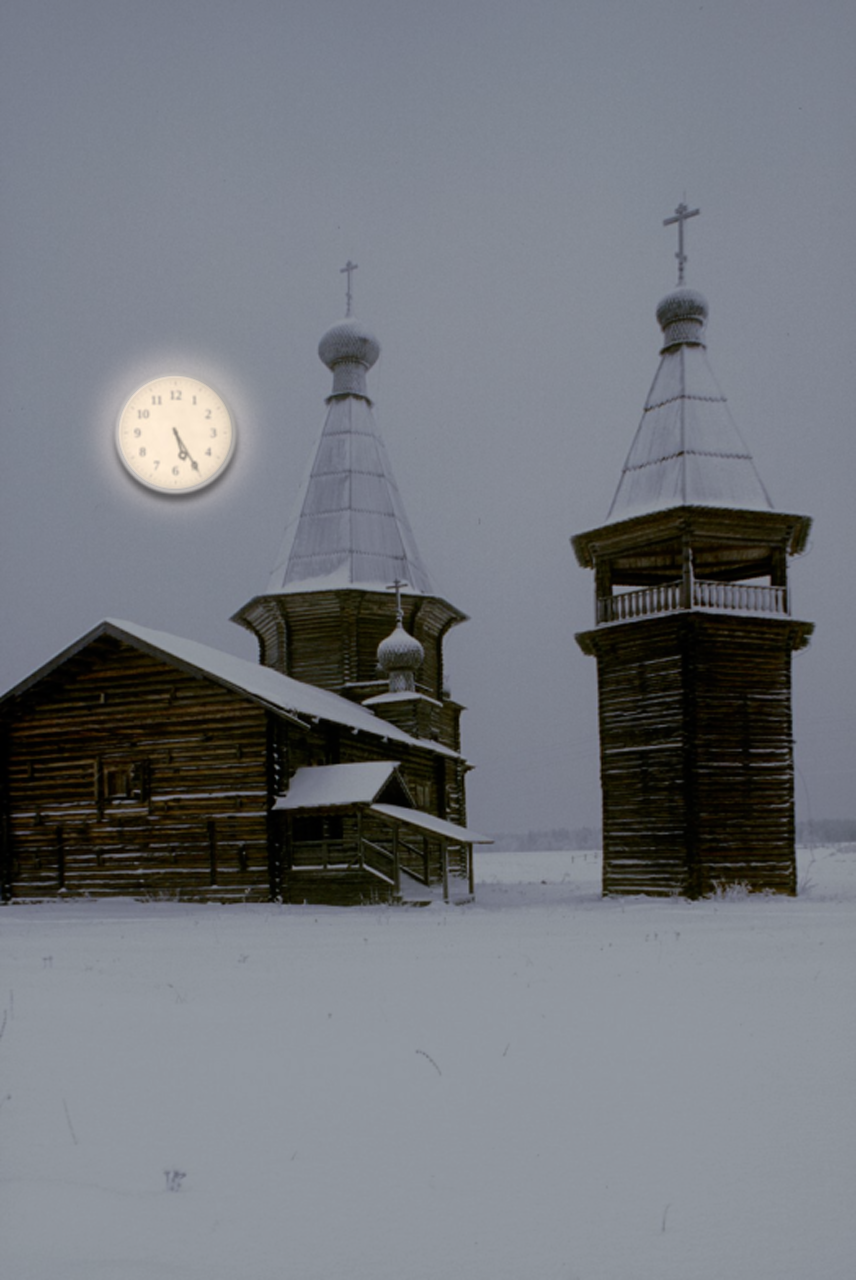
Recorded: {"hour": 5, "minute": 25}
